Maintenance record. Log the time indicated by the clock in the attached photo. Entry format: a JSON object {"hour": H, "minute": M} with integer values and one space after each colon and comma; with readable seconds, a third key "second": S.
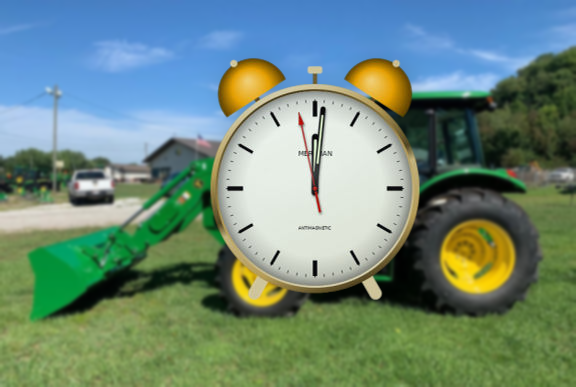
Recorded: {"hour": 12, "minute": 0, "second": 58}
